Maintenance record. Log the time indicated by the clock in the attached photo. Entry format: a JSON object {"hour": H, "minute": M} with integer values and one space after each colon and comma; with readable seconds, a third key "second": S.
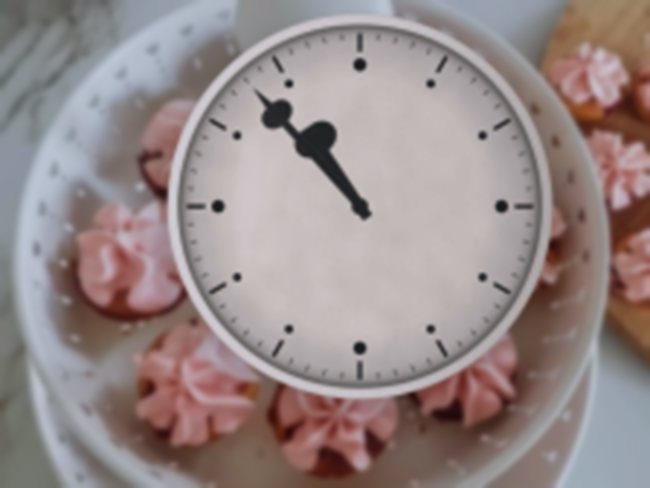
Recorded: {"hour": 10, "minute": 53}
